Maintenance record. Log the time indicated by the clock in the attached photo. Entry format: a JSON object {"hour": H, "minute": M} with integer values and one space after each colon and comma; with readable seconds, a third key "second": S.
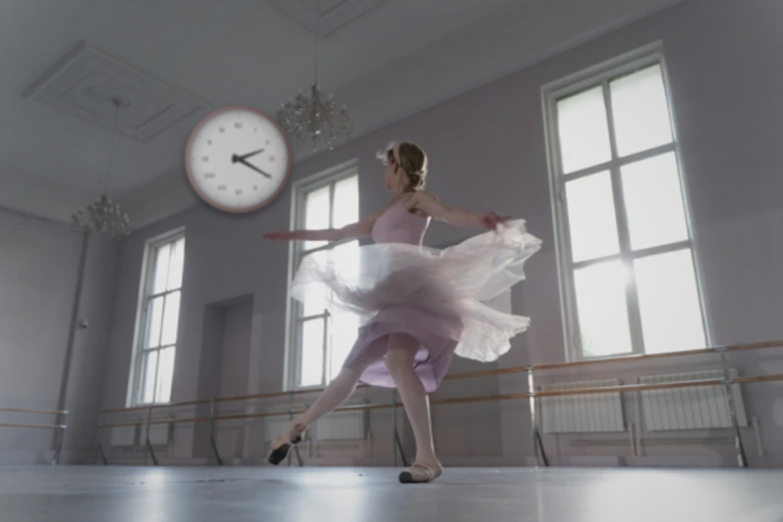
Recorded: {"hour": 2, "minute": 20}
